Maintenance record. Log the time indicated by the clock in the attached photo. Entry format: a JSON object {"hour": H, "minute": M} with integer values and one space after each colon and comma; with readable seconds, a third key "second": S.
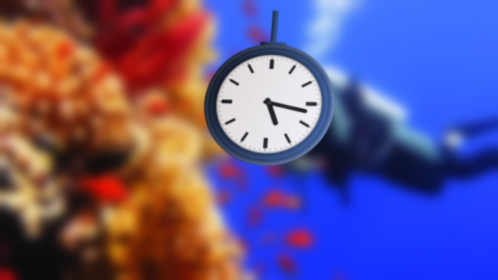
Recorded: {"hour": 5, "minute": 17}
